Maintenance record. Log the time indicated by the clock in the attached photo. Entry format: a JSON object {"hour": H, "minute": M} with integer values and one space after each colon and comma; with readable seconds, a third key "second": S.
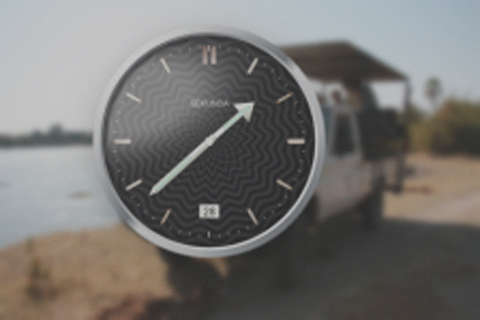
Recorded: {"hour": 1, "minute": 38}
